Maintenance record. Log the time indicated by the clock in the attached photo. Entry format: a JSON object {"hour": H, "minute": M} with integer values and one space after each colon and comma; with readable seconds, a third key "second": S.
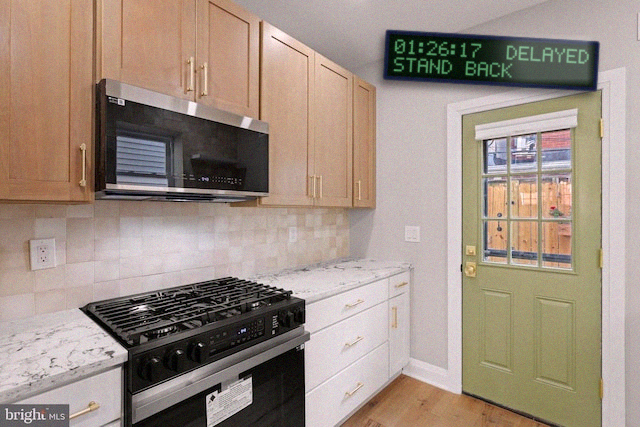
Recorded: {"hour": 1, "minute": 26, "second": 17}
